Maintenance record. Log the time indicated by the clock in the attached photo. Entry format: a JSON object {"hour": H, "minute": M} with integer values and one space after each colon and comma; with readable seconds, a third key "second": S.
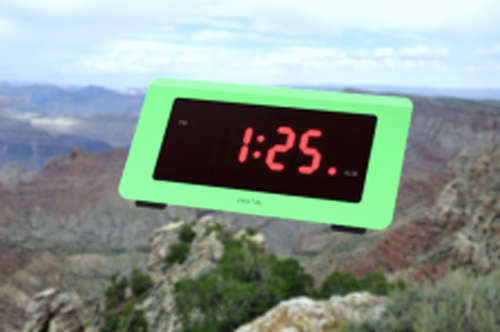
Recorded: {"hour": 1, "minute": 25}
